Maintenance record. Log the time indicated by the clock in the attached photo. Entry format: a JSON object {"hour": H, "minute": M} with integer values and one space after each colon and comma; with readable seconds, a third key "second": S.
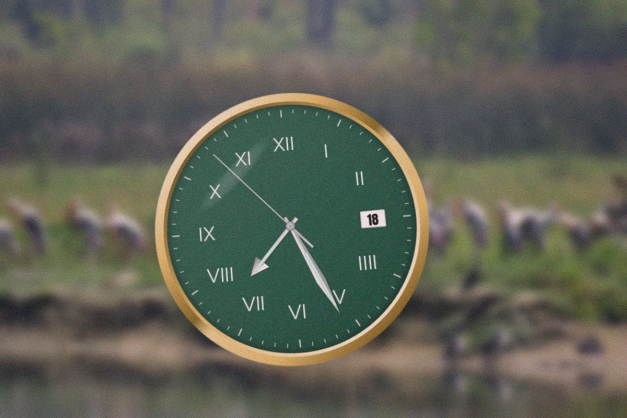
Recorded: {"hour": 7, "minute": 25, "second": 53}
